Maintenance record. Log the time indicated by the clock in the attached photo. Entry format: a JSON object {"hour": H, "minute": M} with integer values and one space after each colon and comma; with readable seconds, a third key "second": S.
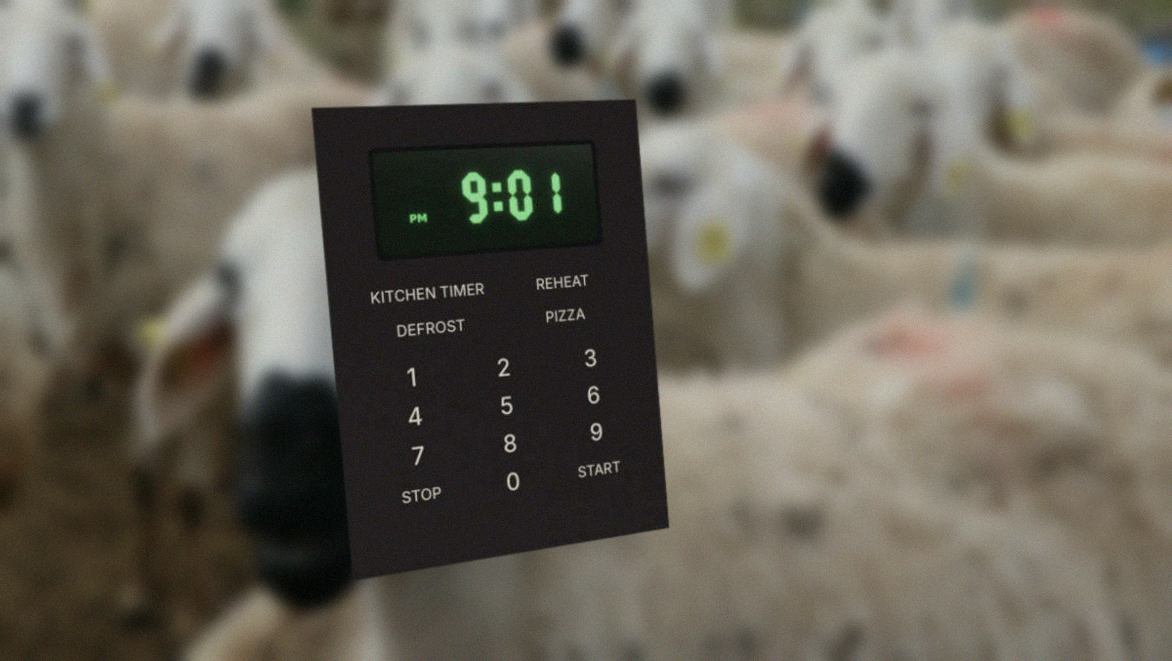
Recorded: {"hour": 9, "minute": 1}
